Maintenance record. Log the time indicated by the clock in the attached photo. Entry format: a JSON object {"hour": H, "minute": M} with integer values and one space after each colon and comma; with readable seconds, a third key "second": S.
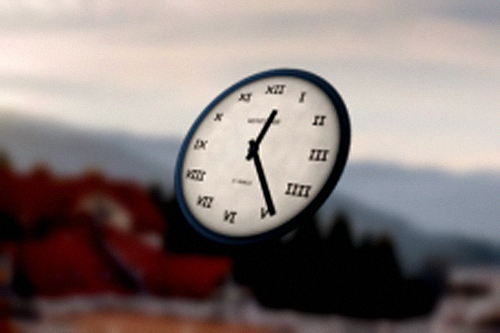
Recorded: {"hour": 12, "minute": 24}
